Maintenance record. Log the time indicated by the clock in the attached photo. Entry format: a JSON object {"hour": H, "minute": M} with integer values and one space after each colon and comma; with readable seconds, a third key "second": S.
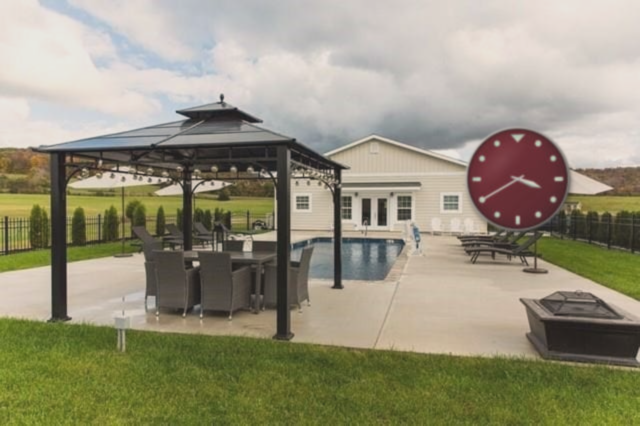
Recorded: {"hour": 3, "minute": 40}
